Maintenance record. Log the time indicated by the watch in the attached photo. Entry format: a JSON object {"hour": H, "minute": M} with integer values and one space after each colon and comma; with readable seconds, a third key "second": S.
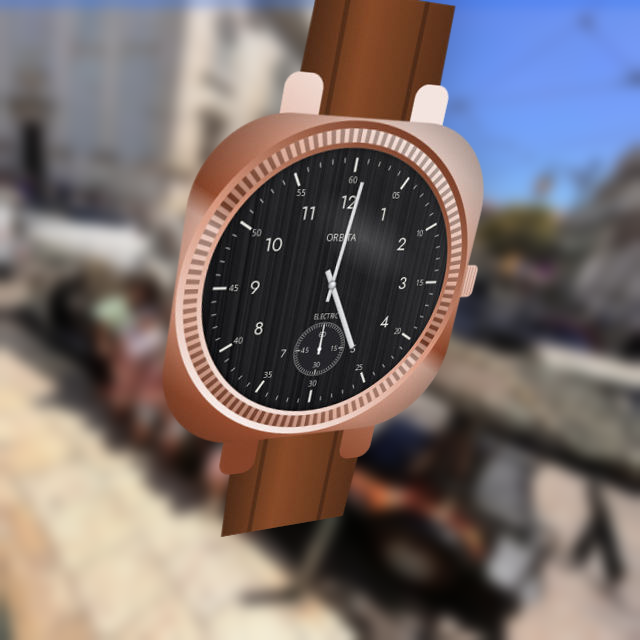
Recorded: {"hour": 5, "minute": 1}
